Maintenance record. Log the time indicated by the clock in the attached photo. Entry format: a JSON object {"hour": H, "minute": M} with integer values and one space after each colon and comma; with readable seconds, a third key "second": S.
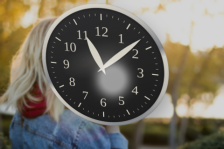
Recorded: {"hour": 11, "minute": 8}
